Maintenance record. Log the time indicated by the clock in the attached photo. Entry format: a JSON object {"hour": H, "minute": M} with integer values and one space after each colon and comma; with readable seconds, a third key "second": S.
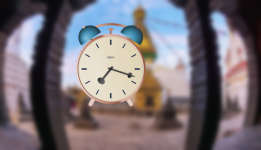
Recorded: {"hour": 7, "minute": 18}
